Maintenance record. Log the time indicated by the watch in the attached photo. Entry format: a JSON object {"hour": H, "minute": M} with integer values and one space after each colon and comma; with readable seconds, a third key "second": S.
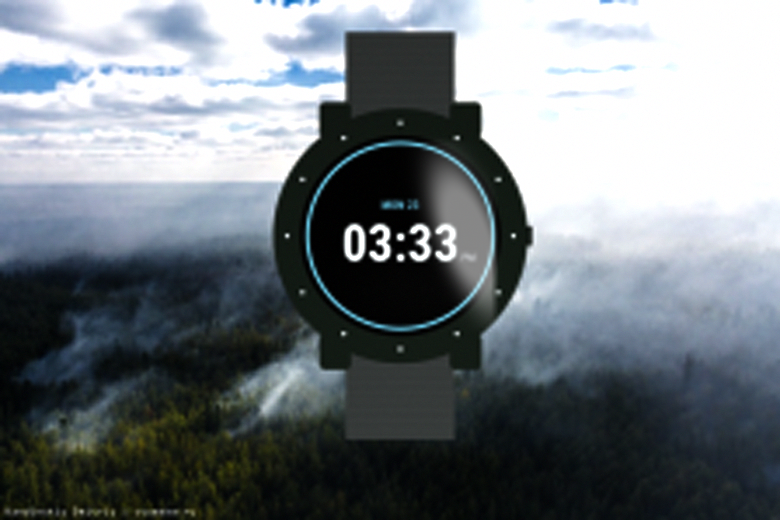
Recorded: {"hour": 3, "minute": 33}
